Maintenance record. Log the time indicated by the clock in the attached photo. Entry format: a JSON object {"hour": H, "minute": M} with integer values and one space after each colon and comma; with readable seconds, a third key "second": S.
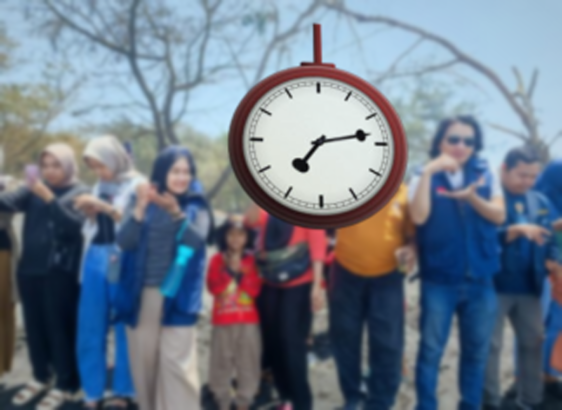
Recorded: {"hour": 7, "minute": 13}
